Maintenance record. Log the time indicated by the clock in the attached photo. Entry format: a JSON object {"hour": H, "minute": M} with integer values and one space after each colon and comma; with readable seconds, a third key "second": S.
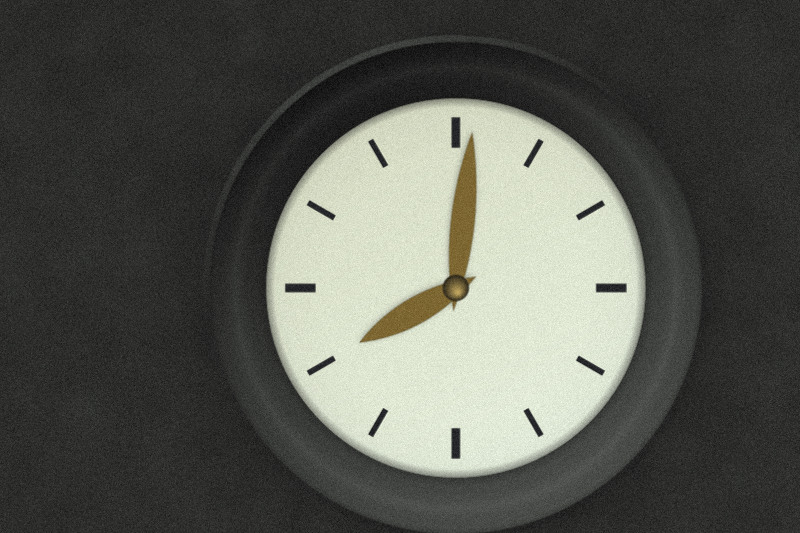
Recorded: {"hour": 8, "minute": 1}
